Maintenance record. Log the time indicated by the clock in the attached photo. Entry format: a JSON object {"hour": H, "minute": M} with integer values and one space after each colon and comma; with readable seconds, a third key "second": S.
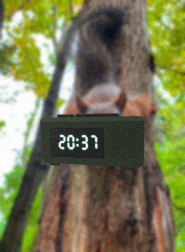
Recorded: {"hour": 20, "minute": 37}
